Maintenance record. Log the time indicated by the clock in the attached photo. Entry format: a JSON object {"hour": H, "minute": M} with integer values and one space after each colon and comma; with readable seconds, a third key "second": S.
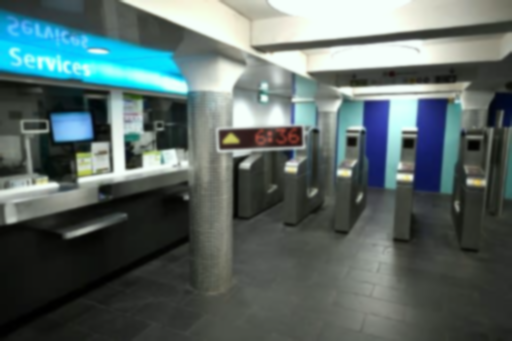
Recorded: {"hour": 6, "minute": 36}
